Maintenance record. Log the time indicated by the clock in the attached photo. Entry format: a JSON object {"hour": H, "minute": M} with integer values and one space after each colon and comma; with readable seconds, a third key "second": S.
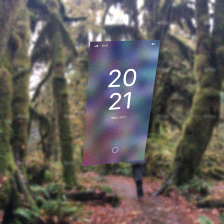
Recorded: {"hour": 20, "minute": 21}
